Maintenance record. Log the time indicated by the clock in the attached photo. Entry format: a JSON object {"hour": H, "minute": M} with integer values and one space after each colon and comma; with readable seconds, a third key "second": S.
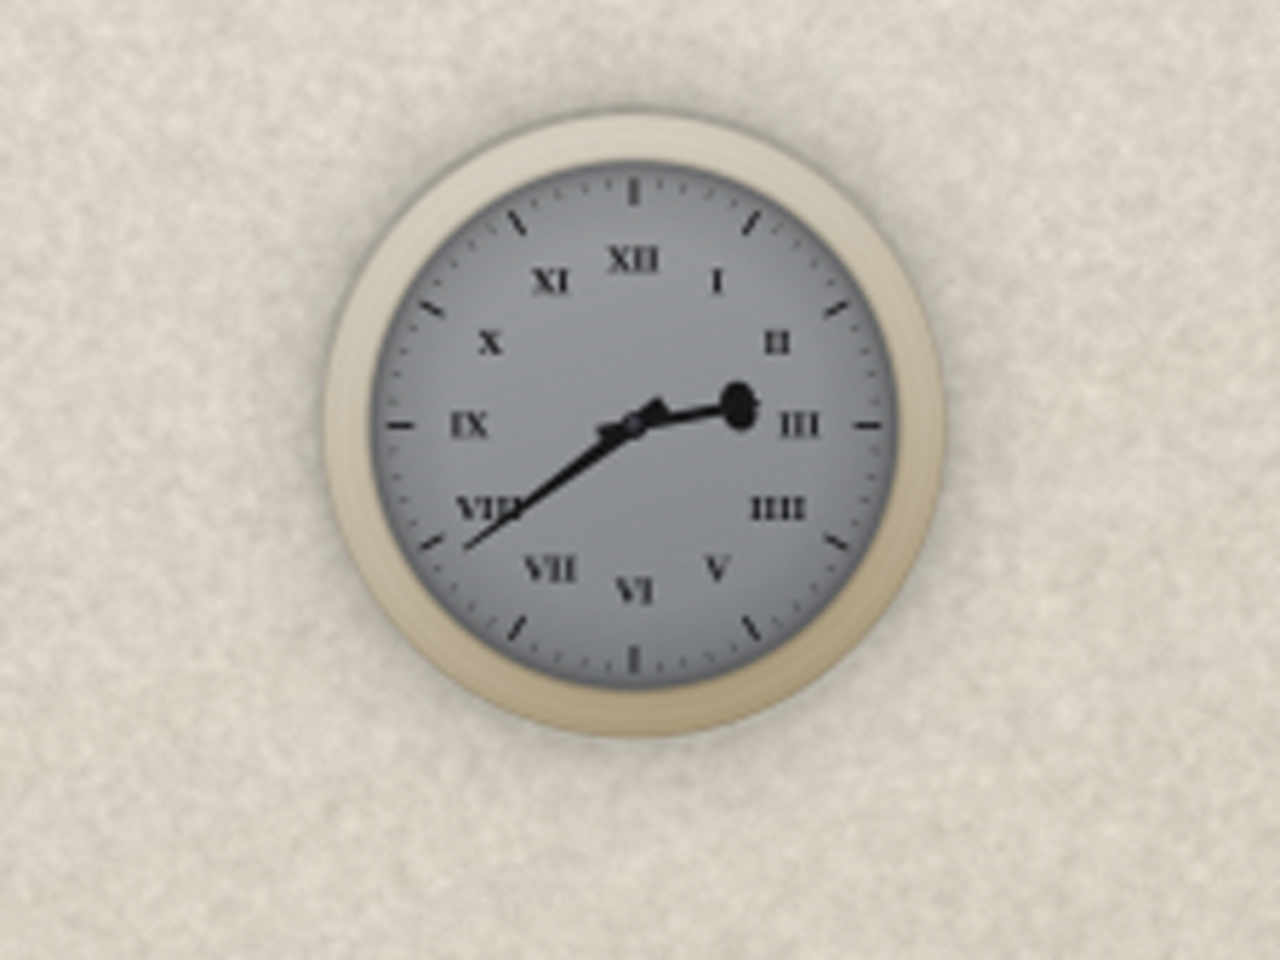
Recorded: {"hour": 2, "minute": 39}
